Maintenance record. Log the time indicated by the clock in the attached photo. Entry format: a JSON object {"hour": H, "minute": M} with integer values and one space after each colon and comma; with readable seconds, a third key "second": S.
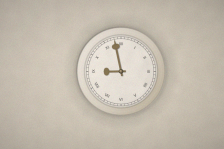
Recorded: {"hour": 8, "minute": 58}
